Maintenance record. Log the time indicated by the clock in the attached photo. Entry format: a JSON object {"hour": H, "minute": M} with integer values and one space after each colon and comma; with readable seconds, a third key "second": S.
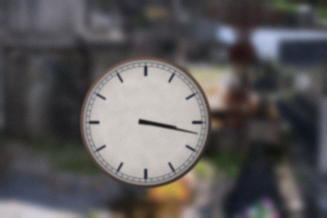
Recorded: {"hour": 3, "minute": 17}
